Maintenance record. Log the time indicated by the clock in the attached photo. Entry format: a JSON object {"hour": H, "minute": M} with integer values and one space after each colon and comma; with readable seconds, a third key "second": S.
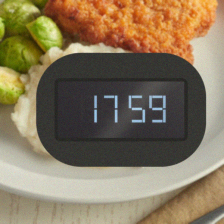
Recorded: {"hour": 17, "minute": 59}
